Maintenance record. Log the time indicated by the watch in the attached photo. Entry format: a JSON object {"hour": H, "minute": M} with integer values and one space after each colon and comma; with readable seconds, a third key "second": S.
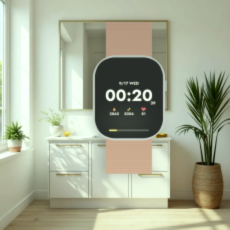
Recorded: {"hour": 0, "minute": 20}
